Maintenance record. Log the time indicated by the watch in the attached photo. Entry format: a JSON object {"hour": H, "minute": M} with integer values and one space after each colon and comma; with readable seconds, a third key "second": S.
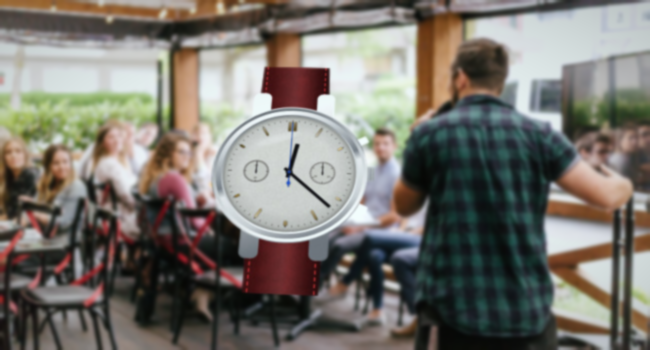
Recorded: {"hour": 12, "minute": 22}
